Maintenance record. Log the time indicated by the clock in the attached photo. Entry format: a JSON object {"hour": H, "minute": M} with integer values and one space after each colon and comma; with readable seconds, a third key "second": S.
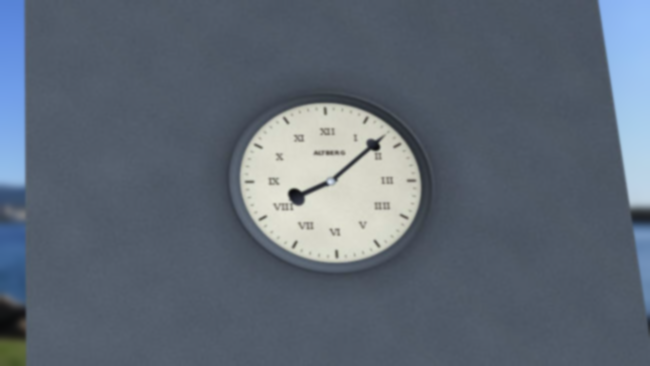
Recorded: {"hour": 8, "minute": 8}
